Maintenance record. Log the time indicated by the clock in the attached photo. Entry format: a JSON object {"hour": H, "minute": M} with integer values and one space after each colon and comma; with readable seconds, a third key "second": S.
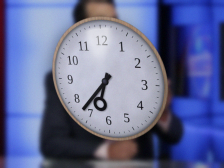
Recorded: {"hour": 6, "minute": 37}
